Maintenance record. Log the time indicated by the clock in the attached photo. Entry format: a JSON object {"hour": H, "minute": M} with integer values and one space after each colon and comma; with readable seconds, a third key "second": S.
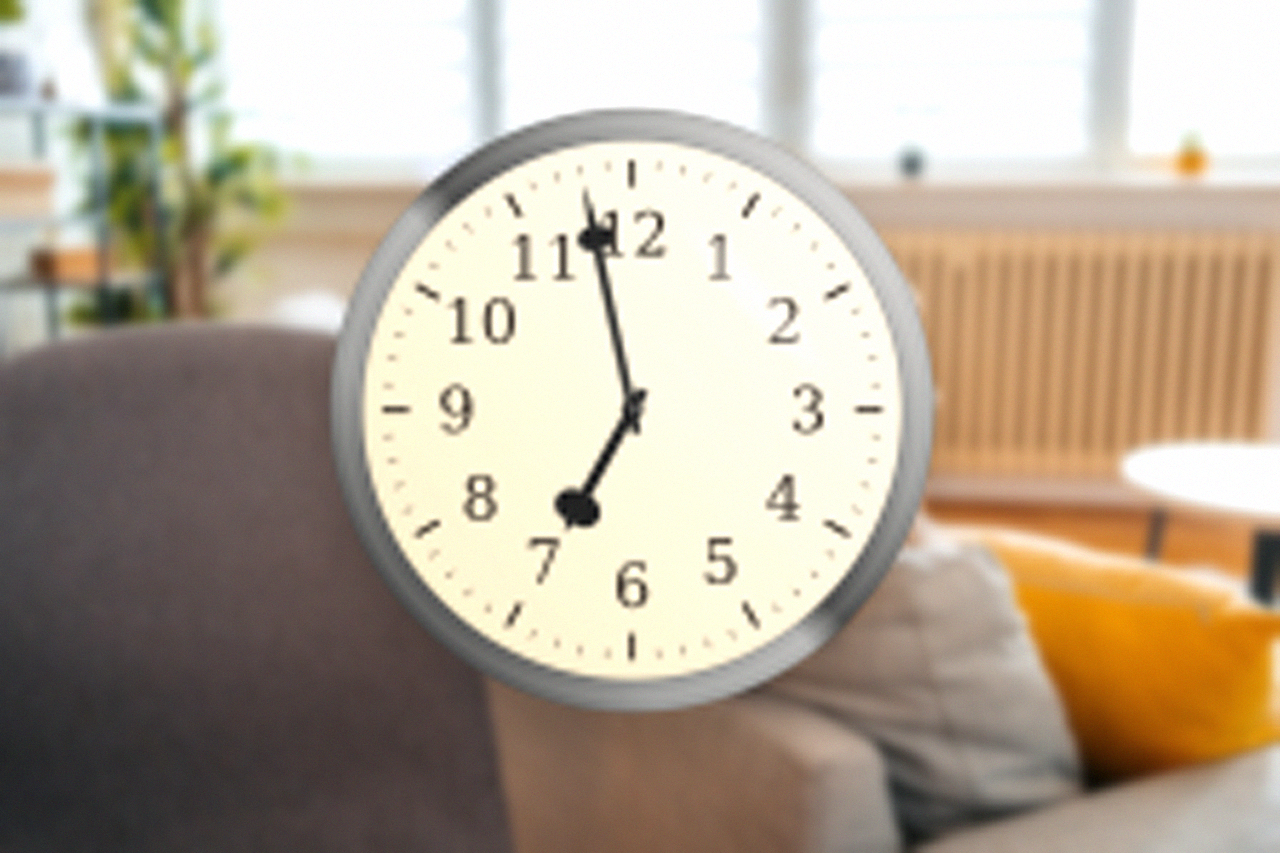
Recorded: {"hour": 6, "minute": 58}
